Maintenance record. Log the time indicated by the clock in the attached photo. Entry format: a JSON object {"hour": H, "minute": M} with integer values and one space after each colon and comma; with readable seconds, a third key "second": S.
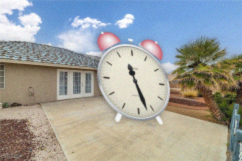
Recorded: {"hour": 11, "minute": 27}
